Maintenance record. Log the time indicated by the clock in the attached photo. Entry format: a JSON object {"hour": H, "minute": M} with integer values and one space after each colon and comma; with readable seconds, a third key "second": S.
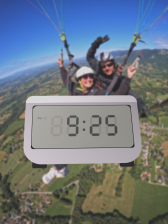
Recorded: {"hour": 9, "minute": 25}
